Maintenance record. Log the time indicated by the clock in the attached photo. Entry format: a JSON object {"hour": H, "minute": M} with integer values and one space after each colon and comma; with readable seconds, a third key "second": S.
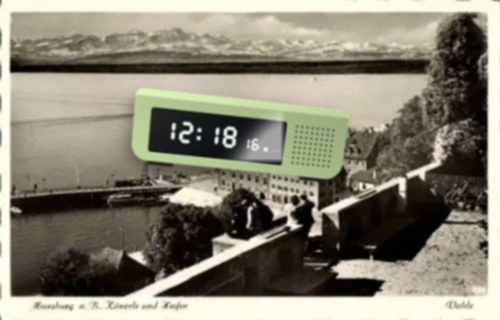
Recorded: {"hour": 12, "minute": 18, "second": 16}
